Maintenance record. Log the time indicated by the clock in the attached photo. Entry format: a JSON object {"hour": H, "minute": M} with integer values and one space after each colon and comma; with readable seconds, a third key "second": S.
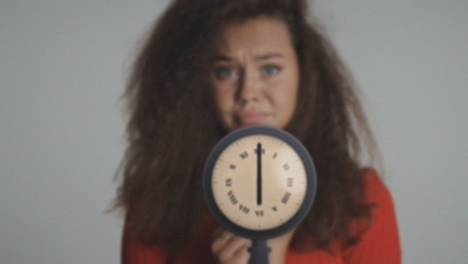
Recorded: {"hour": 6, "minute": 0}
